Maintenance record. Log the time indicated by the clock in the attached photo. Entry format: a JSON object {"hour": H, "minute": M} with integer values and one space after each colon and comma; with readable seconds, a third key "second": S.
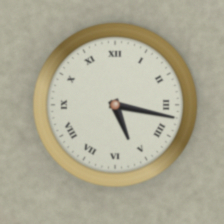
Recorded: {"hour": 5, "minute": 17}
